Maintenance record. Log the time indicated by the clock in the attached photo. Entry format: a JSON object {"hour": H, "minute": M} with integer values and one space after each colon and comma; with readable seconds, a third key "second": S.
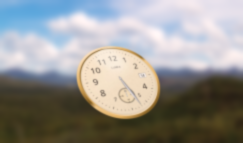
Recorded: {"hour": 5, "minute": 27}
